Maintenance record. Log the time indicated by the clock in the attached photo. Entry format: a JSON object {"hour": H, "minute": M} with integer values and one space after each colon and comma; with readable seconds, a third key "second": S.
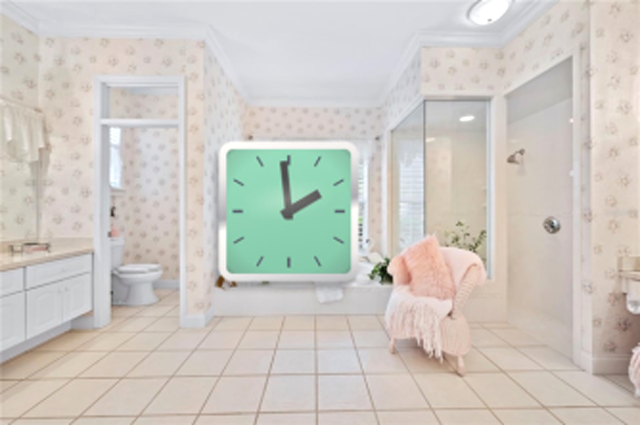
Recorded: {"hour": 1, "minute": 59}
